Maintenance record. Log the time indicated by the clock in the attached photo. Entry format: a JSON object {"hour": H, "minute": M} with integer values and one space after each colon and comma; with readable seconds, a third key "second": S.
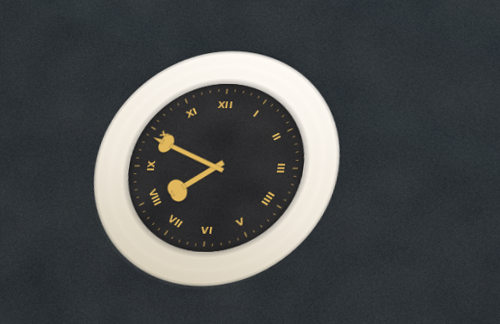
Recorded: {"hour": 7, "minute": 49}
